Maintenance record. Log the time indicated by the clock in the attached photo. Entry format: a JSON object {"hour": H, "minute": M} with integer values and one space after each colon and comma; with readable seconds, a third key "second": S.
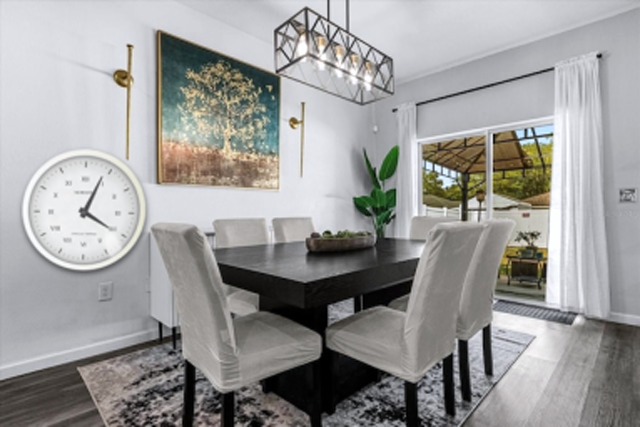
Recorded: {"hour": 4, "minute": 4}
